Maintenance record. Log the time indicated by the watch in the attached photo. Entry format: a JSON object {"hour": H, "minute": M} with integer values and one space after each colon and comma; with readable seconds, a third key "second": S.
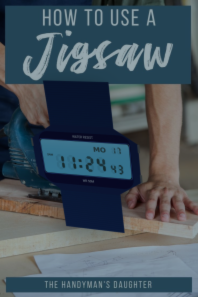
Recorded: {"hour": 11, "minute": 24, "second": 43}
